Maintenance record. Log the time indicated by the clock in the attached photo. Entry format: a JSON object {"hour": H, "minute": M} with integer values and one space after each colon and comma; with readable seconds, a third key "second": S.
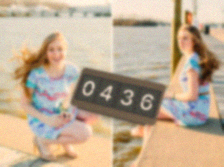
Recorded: {"hour": 4, "minute": 36}
